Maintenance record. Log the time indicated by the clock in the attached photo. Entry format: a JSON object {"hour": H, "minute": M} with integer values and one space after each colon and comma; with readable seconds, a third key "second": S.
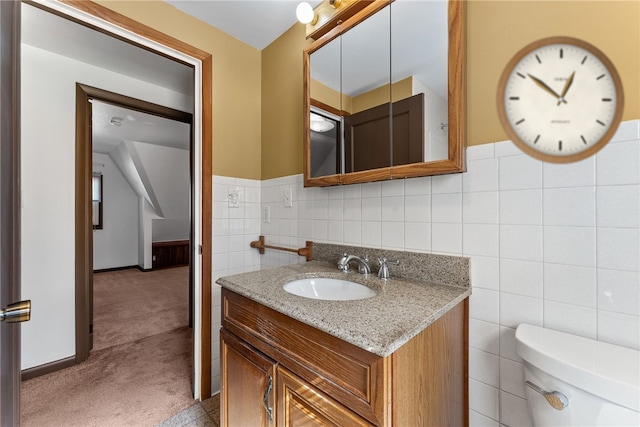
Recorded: {"hour": 12, "minute": 51}
